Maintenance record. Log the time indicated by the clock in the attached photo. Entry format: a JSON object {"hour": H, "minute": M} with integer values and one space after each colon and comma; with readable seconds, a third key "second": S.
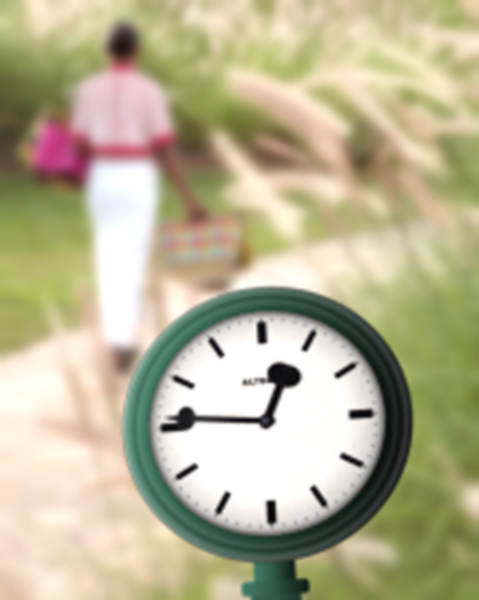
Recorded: {"hour": 12, "minute": 46}
